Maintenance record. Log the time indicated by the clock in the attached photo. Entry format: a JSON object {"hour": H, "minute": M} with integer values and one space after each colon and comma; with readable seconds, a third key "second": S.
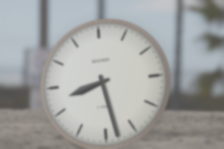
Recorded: {"hour": 8, "minute": 28}
